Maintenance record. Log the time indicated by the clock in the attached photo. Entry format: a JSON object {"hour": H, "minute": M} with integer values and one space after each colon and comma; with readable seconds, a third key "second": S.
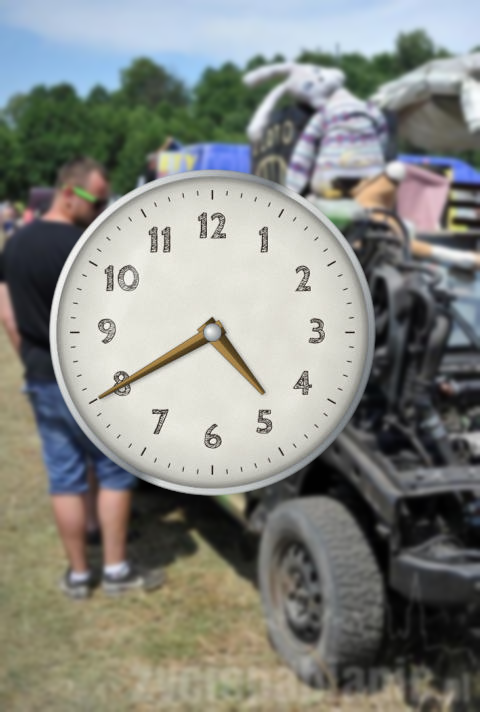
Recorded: {"hour": 4, "minute": 40}
